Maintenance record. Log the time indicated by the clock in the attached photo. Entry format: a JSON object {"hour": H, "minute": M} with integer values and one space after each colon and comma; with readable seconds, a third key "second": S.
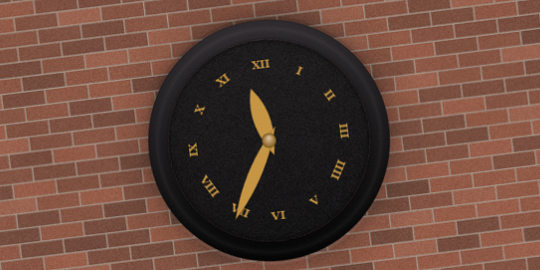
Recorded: {"hour": 11, "minute": 35}
